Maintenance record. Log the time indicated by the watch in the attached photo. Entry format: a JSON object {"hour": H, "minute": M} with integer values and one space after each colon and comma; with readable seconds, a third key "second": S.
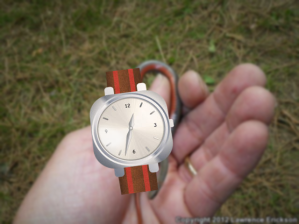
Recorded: {"hour": 12, "minute": 33}
